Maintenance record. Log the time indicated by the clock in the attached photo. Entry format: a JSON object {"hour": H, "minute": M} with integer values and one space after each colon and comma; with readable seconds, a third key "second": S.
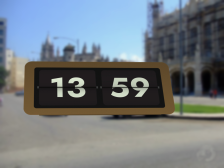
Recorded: {"hour": 13, "minute": 59}
